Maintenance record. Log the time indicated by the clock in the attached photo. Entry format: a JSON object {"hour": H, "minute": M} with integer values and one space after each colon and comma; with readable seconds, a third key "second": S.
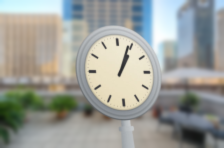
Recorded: {"hour": 1, "minute": 4}
